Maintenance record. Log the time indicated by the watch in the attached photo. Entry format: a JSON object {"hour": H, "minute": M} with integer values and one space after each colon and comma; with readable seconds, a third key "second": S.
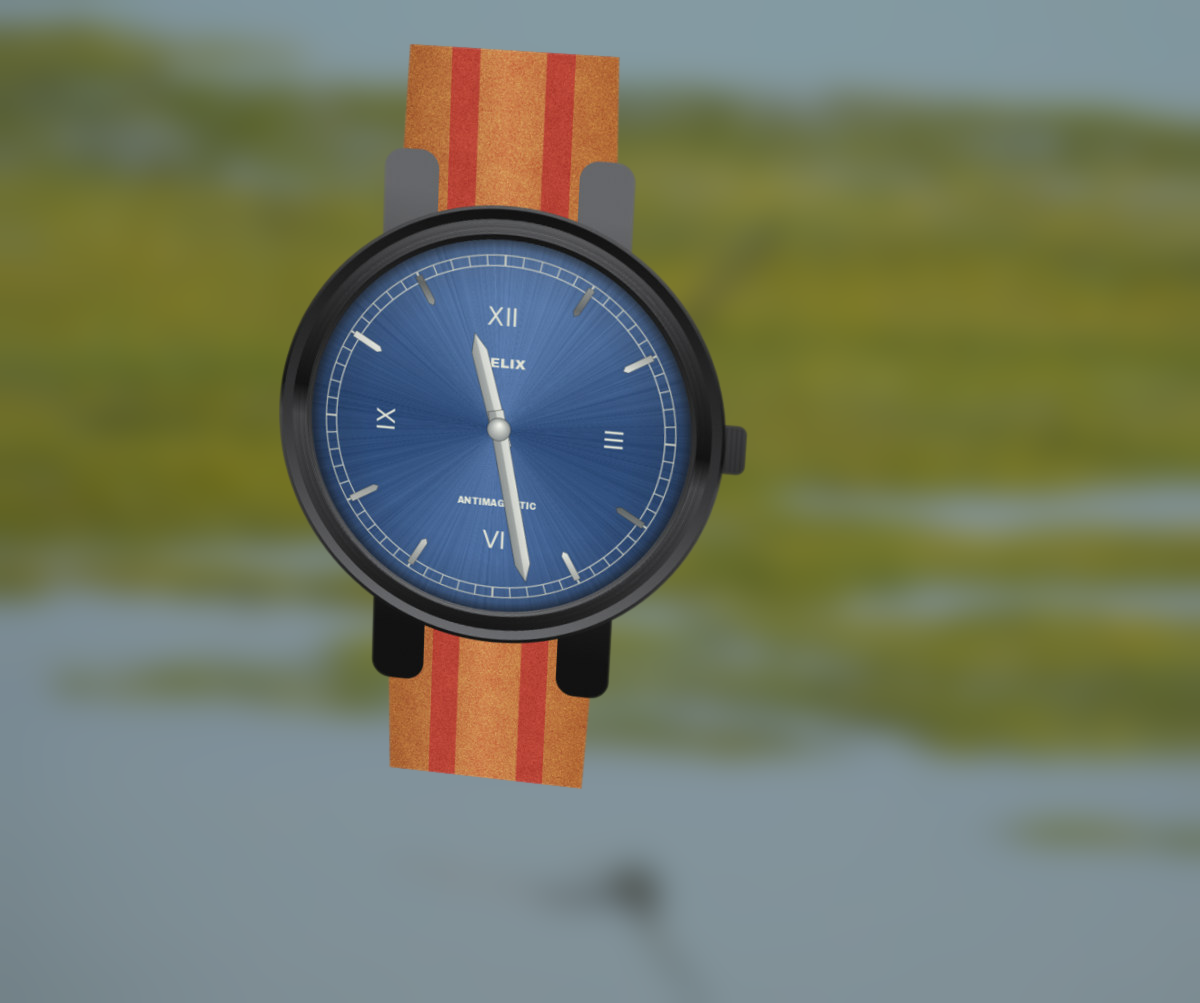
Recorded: {"hour": 11, "minute": 28}
